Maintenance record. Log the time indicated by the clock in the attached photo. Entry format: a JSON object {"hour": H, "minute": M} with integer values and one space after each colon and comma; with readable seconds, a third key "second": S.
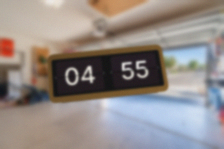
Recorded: {"hour": 4, "minute": 55}
